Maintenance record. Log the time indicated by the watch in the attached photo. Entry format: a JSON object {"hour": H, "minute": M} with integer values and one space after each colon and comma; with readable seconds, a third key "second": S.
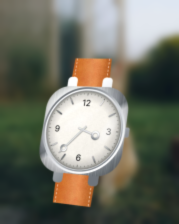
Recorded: {"hour": 3, "minute": 37}
